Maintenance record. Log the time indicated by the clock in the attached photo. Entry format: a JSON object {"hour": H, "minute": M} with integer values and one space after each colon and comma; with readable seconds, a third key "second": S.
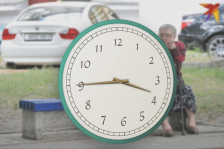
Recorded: {"hour": 3, "minute": 45}
